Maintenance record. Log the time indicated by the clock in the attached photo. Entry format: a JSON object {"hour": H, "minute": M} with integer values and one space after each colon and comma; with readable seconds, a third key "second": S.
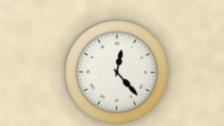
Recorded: {"hour": 12, "minute": 23}
